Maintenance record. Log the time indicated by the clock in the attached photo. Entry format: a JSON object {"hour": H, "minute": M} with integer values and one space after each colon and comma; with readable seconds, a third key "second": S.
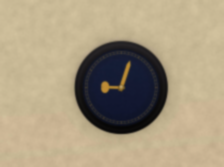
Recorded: {"hour": 9, "minute": 3}
